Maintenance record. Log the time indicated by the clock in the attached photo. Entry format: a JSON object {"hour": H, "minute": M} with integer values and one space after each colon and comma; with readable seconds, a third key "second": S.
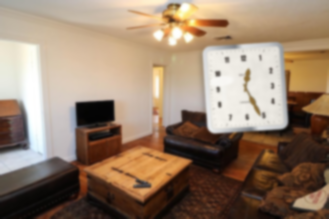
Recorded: {"hour": 12, "minute": 26}
